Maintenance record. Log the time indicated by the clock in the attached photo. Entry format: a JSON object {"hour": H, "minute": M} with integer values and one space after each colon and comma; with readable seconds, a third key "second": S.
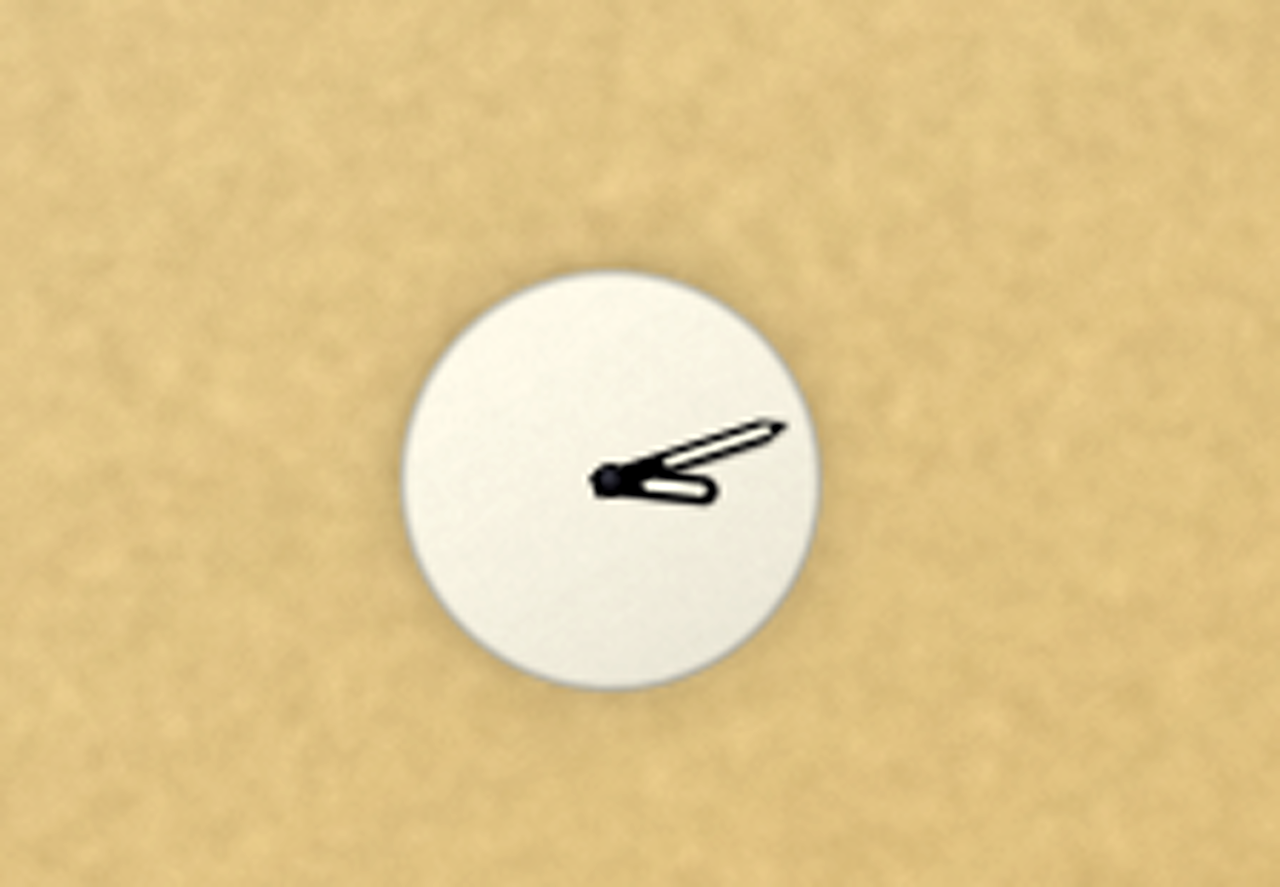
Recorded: {"hour": 3, "minute": 12}
